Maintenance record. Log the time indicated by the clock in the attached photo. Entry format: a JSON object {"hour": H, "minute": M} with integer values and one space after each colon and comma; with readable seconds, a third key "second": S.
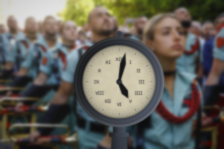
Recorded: {"hour": 5, "minute": 2}
